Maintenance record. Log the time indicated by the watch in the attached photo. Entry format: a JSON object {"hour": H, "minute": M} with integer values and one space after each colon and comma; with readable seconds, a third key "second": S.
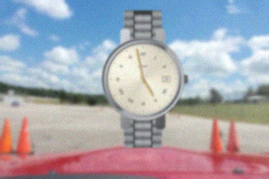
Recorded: {"hour": 4, "minute": 58}
